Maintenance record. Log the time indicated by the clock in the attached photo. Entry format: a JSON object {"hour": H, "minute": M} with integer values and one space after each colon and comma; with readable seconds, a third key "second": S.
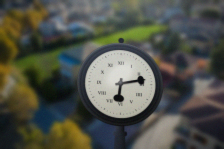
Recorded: {"hour": 6, "minute": 13}
